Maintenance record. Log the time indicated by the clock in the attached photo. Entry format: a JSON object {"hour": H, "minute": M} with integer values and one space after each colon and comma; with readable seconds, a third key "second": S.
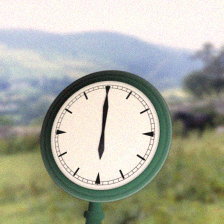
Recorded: {"hour": 6, "minute": 0}
